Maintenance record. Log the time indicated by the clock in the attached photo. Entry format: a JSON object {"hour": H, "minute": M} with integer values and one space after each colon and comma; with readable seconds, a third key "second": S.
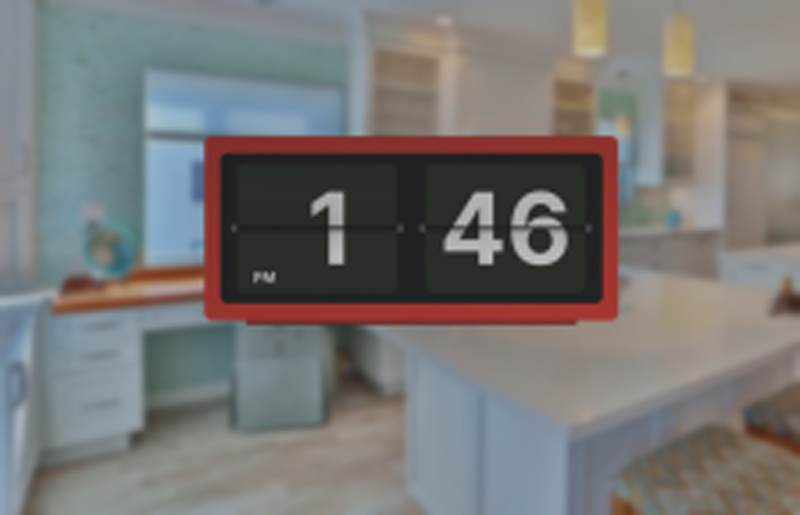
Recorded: {"hour": 1, "minute": 46}
